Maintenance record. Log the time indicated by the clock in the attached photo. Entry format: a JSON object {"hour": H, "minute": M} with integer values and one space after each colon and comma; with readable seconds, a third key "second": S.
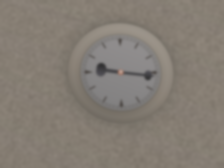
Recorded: {"hour": 9, "minute": 16}
